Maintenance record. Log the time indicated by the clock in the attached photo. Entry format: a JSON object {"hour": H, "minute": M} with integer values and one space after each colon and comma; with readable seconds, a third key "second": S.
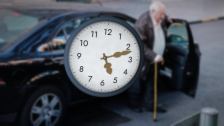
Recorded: {"hour": 5, "minute": 12}
